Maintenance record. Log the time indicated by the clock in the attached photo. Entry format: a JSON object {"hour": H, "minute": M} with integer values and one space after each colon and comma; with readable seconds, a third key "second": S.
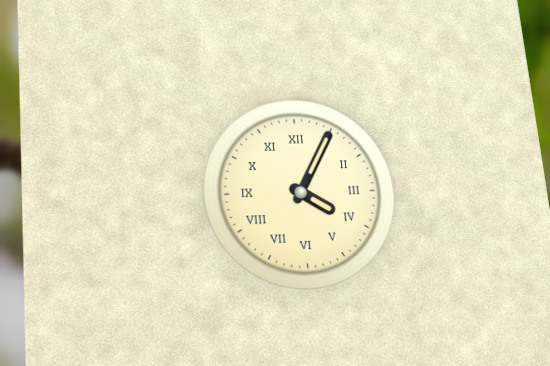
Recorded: {"hour": 4, "minute": 5}
